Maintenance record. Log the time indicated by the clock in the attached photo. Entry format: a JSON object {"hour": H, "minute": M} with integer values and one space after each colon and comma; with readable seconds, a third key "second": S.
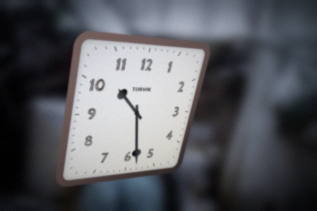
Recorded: {"hour": 10, "minute": 28}
